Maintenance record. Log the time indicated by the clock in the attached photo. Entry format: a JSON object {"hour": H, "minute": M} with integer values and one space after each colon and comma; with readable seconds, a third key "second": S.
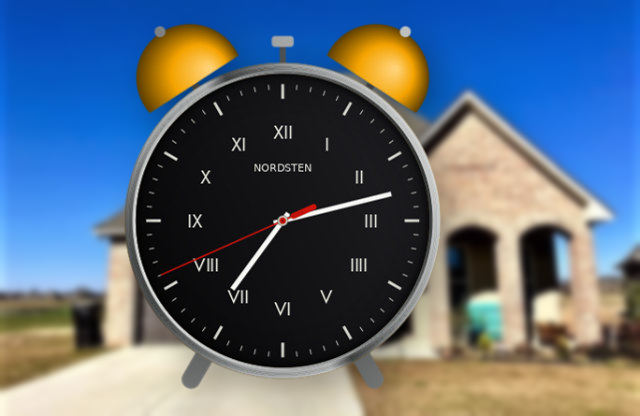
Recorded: {"hour": 7, "minute": 12, "second": 41}
